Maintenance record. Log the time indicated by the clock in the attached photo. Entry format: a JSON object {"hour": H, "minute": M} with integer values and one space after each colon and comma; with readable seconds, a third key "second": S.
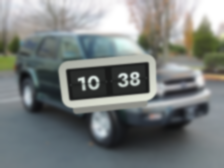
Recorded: {"hour": 10, "minute": 38}
